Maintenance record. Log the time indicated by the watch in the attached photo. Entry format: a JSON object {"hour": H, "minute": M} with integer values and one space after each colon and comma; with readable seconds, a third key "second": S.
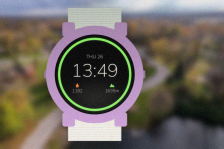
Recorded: {"hour": 13, "minute": 49}
